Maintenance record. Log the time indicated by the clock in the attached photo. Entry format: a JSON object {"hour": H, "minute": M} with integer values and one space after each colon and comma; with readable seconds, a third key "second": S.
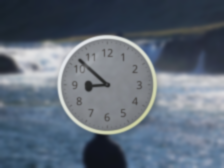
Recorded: {"hour": 8, "minute": 52}
